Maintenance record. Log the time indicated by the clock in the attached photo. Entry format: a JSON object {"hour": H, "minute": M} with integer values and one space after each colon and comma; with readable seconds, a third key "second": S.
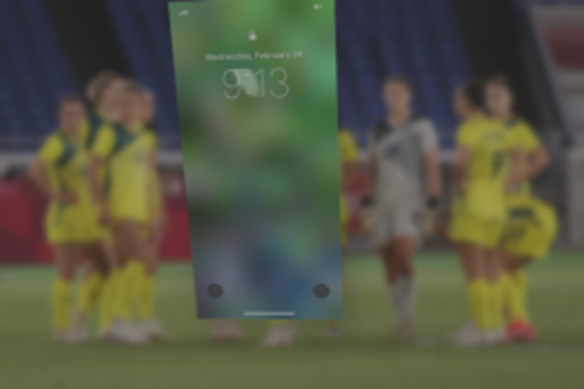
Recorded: {"hour": 9, "minute": 13}
